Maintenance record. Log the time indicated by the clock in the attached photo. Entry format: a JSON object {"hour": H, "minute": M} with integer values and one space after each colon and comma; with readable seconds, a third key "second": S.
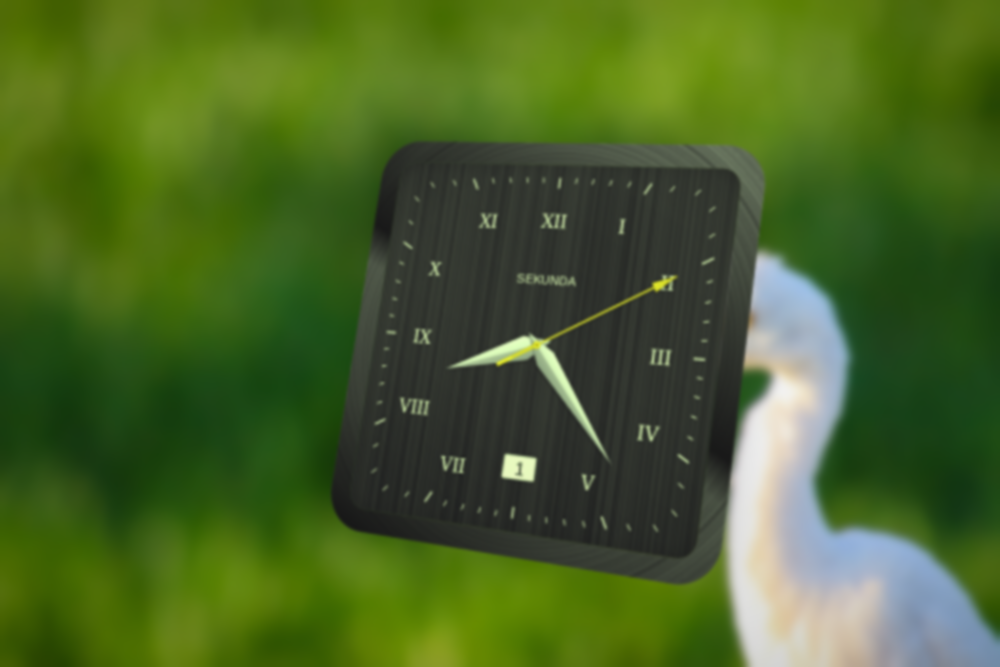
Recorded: {"hour": 8, "minute": 23, "second": 10}
